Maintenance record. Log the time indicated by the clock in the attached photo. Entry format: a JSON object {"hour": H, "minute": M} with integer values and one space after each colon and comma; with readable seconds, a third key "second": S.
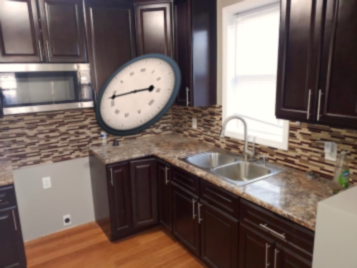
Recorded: {"hour": 2, "minute": 43}
